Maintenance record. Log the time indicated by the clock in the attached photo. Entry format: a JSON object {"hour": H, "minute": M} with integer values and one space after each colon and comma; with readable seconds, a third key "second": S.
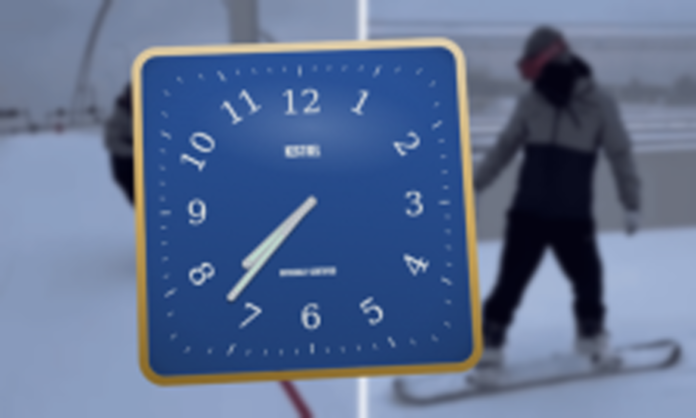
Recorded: {"hour": 7, "minute": 37}
